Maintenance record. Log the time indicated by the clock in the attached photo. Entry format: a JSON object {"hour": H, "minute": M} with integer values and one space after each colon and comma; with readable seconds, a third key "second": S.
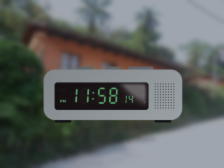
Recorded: {"hour": 11, "minute": 58, "second": 14}
